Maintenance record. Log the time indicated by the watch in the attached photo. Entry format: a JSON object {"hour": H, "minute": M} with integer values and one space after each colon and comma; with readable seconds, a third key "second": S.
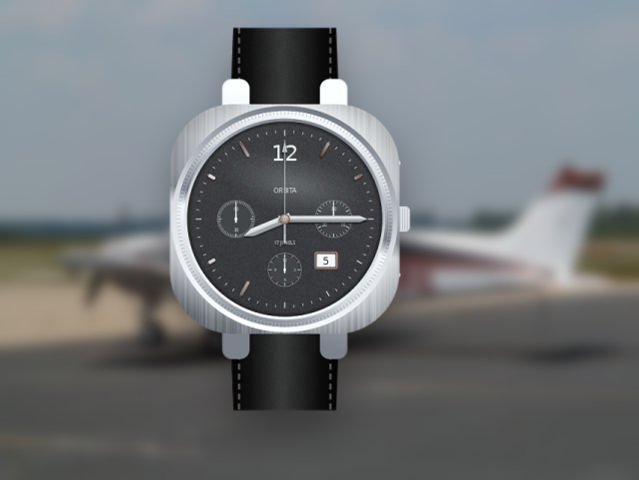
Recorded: {"hour": 8, "minute": 15}
